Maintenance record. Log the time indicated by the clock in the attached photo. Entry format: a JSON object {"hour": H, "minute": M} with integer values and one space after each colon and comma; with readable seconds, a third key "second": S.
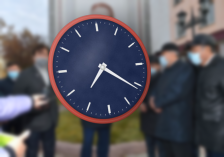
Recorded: {"hour": 7, "minute": 21}
